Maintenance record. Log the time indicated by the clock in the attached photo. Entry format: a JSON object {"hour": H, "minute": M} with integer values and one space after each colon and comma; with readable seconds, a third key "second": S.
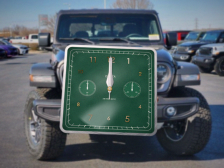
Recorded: {"hour": 12, "minute": 0}
